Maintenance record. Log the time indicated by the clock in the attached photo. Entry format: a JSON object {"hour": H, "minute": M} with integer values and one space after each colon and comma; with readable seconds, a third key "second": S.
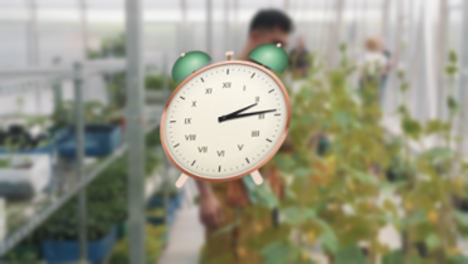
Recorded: {"hour": 2, "minute": 14}
